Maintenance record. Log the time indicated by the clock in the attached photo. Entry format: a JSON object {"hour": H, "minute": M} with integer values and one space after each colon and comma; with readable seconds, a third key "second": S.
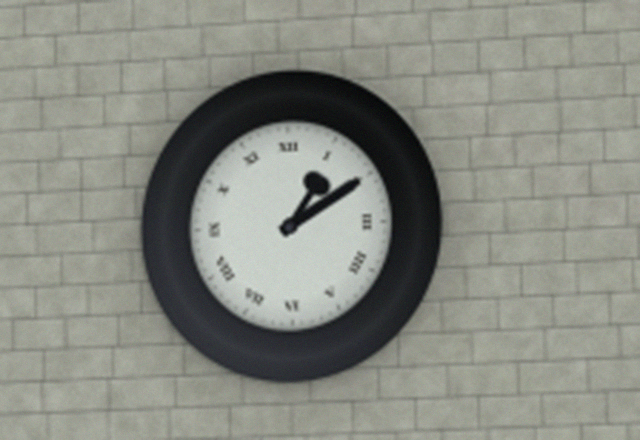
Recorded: {"hour": 1, "minute": 10}
